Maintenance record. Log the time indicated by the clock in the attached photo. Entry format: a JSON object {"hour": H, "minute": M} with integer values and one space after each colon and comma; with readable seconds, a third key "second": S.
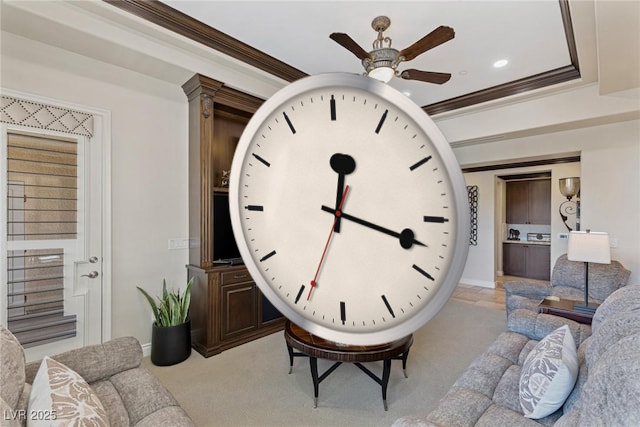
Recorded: {"hour": 12, "minute": 17, "second": 34}
